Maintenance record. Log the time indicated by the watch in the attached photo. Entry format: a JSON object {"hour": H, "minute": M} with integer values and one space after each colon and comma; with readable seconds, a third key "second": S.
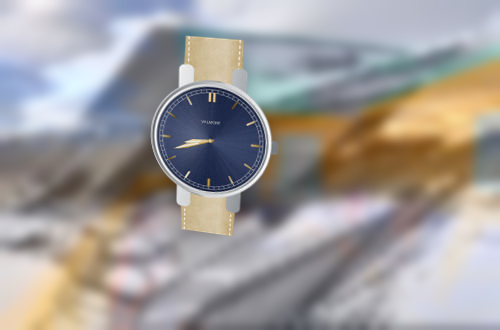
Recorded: {"hour": 8, "minute": 42}
